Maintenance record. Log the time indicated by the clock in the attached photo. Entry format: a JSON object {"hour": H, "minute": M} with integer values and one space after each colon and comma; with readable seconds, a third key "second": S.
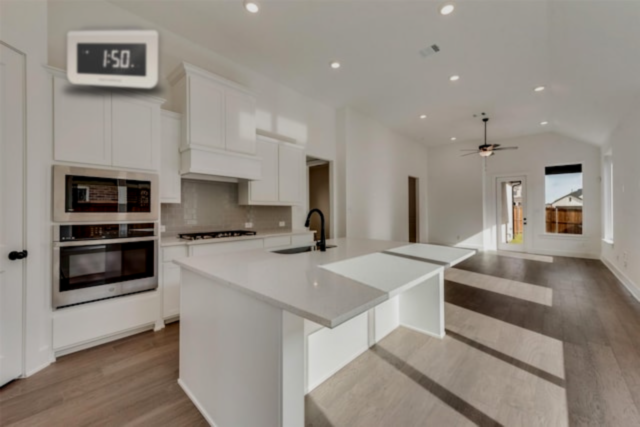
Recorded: {"hour": 1, "minute": 50}
